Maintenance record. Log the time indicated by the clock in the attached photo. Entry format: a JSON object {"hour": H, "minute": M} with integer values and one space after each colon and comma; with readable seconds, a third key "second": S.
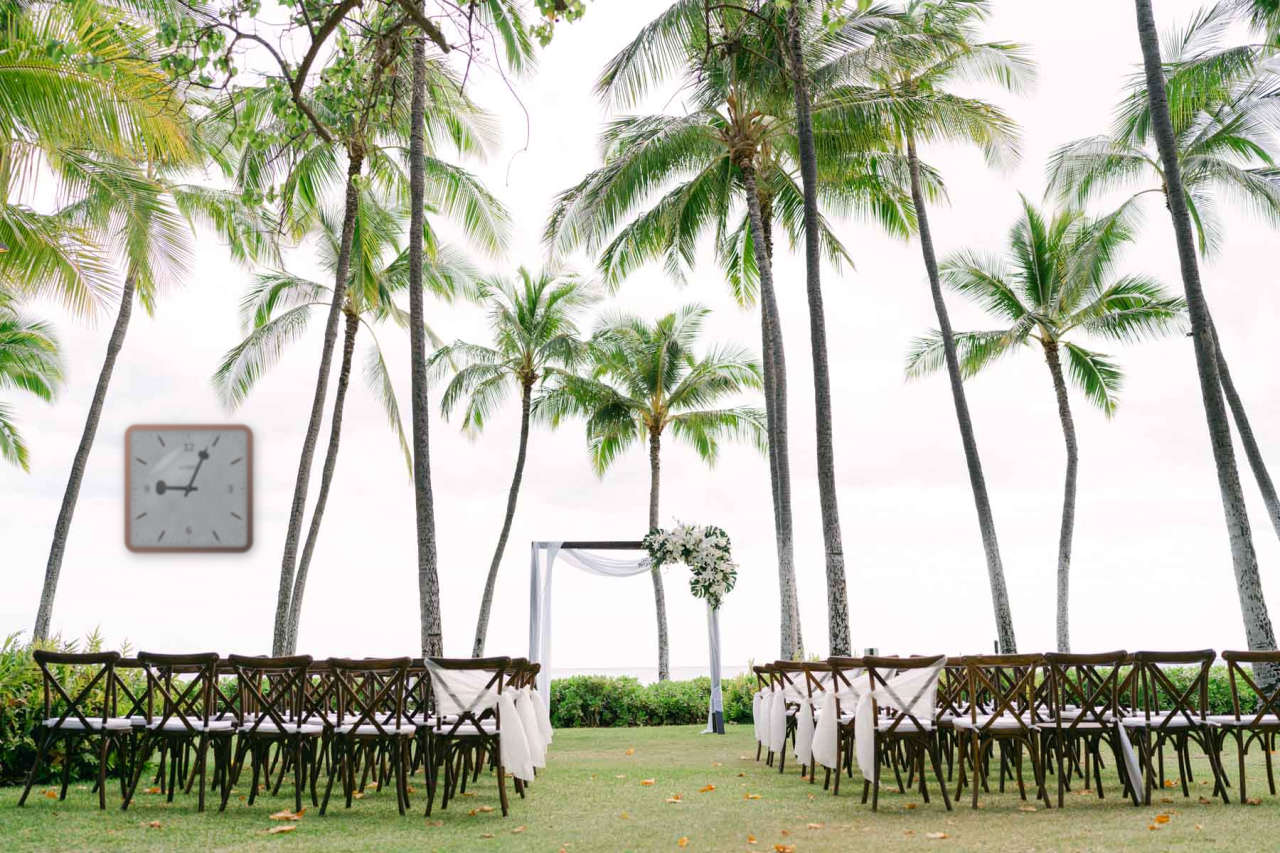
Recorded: {"hour": 9, "minute": 4}
